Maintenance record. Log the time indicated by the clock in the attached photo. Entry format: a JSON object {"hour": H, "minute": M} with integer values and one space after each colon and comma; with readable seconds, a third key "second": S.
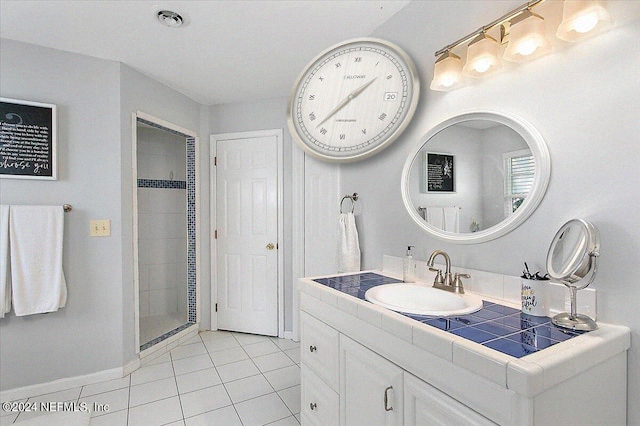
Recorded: {"hour": 1, "minute": 37}
